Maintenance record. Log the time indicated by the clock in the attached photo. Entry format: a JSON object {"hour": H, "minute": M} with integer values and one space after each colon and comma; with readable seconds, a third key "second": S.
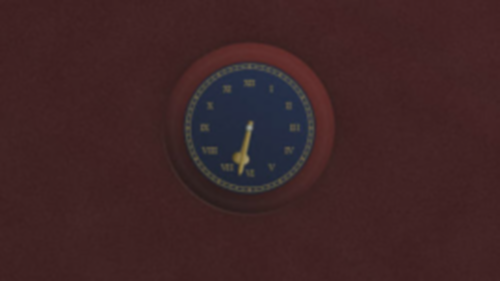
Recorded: {"hour": 6, "minute": 32}
